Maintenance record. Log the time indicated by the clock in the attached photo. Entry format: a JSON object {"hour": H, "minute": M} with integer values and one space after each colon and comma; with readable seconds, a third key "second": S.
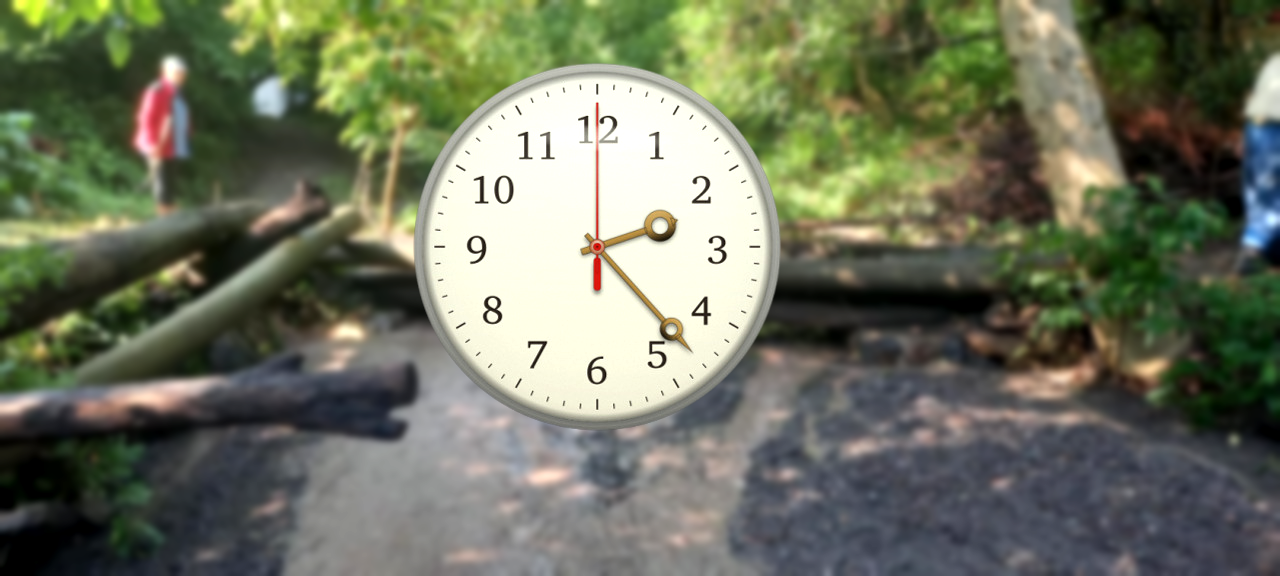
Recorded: {"hour": 2, "minute": 23, "second": 0}
